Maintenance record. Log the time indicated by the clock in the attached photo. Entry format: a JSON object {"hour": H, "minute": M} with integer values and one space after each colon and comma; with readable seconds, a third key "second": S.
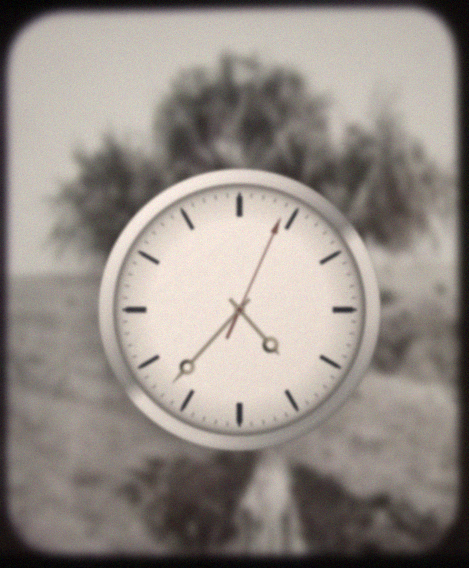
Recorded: {"hour": 4, "minute": 37, "second": 4}
